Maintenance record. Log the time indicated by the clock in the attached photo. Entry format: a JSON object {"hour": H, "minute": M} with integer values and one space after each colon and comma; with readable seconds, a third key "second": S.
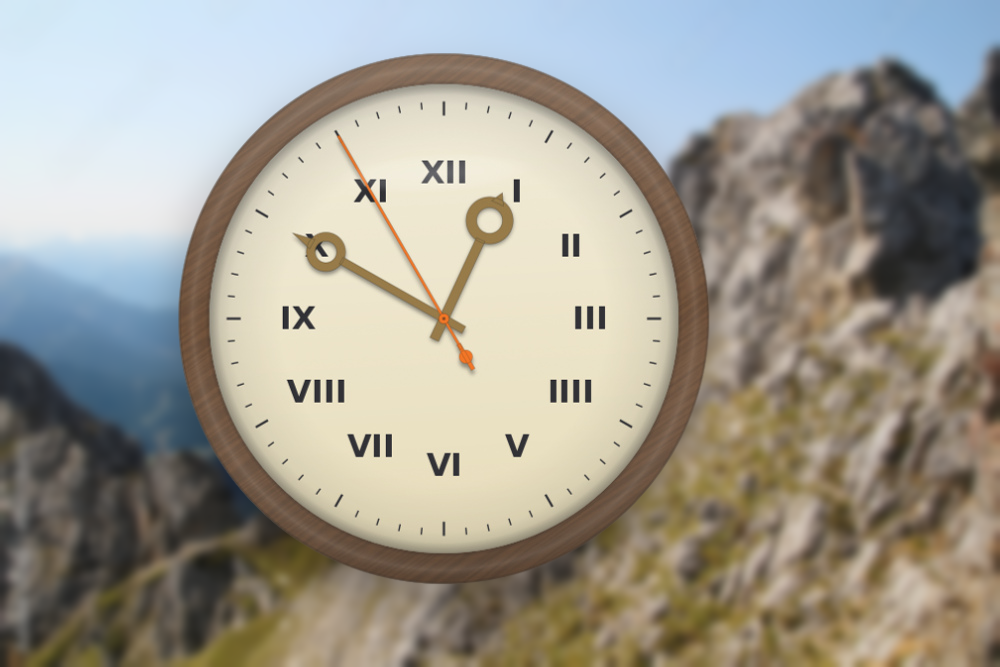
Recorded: {"hour": 12, "minute": 49, "second": 55}
